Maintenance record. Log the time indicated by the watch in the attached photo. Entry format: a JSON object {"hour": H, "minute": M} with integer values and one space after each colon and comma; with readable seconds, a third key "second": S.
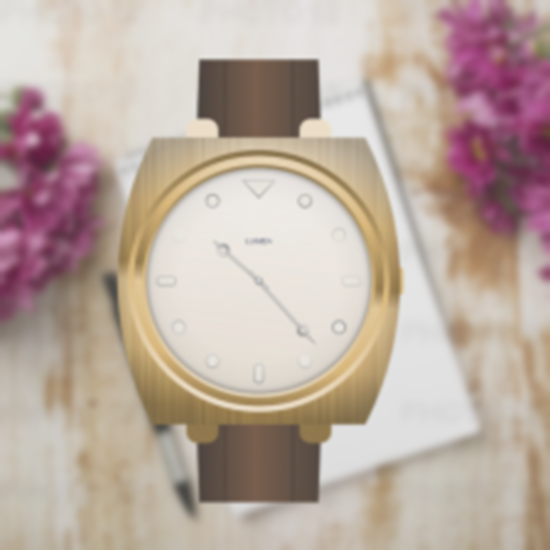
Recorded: {"hour": 10, "minute": 23}
